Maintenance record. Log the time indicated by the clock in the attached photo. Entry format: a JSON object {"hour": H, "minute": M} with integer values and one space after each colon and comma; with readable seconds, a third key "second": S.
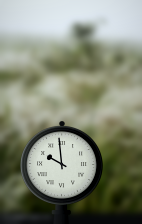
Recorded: {"hour": 9, "minute": 59}
